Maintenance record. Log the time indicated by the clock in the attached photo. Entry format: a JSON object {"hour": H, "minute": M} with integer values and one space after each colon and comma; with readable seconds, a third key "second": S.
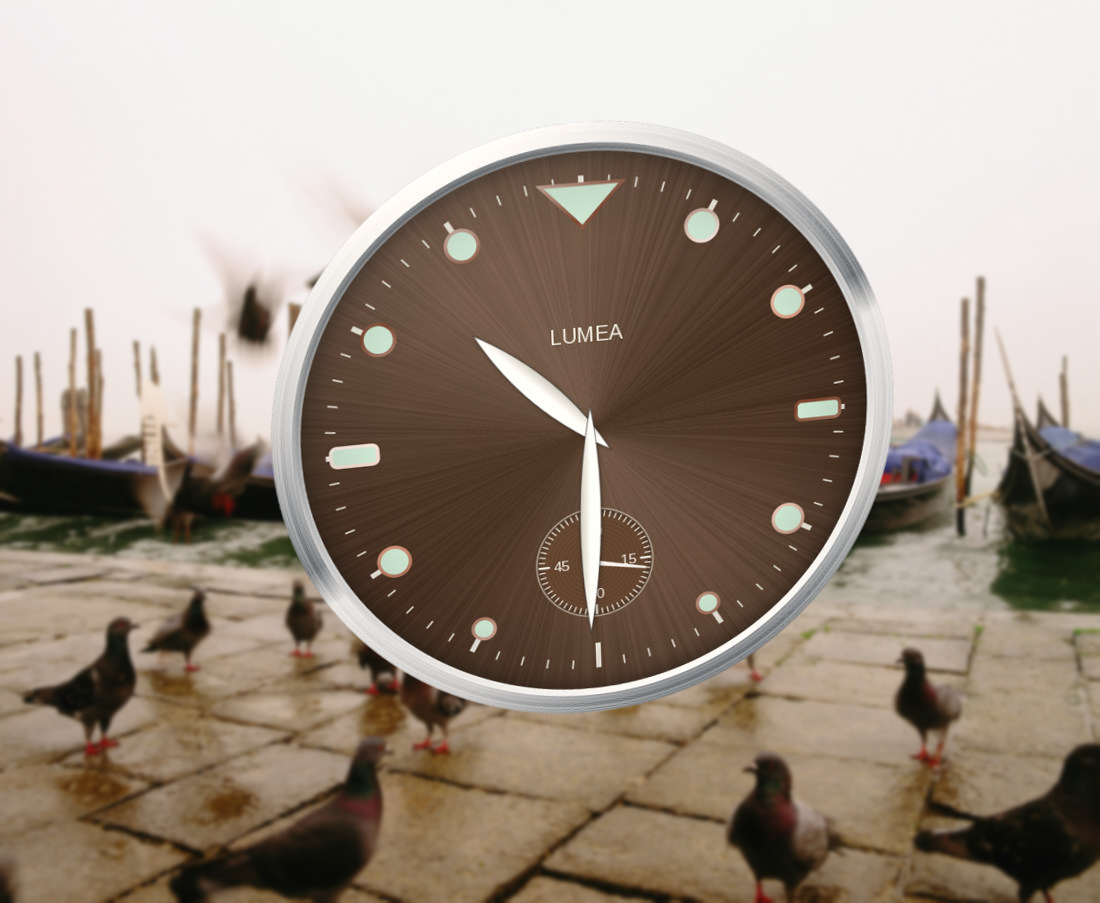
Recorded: {"hour": 10, "minute": 30, "second": 17}
